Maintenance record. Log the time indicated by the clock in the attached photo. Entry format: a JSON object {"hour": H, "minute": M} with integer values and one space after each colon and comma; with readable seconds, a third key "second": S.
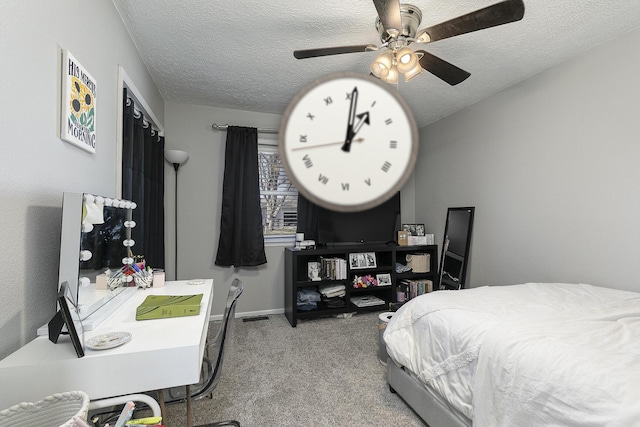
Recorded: {"hour": 1, "minute": 0, "second": 43}
